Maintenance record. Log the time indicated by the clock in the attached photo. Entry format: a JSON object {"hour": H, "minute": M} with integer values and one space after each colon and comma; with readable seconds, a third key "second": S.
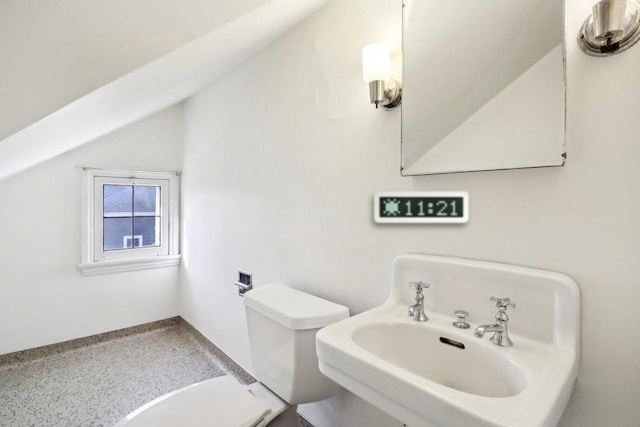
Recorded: {"hour": 11, "minute": 21}
